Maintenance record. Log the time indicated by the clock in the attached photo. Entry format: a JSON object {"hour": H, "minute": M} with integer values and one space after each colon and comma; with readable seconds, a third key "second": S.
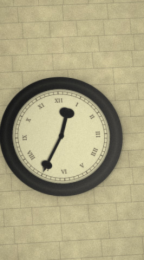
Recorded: {"hour": 12, "minute": 35}
